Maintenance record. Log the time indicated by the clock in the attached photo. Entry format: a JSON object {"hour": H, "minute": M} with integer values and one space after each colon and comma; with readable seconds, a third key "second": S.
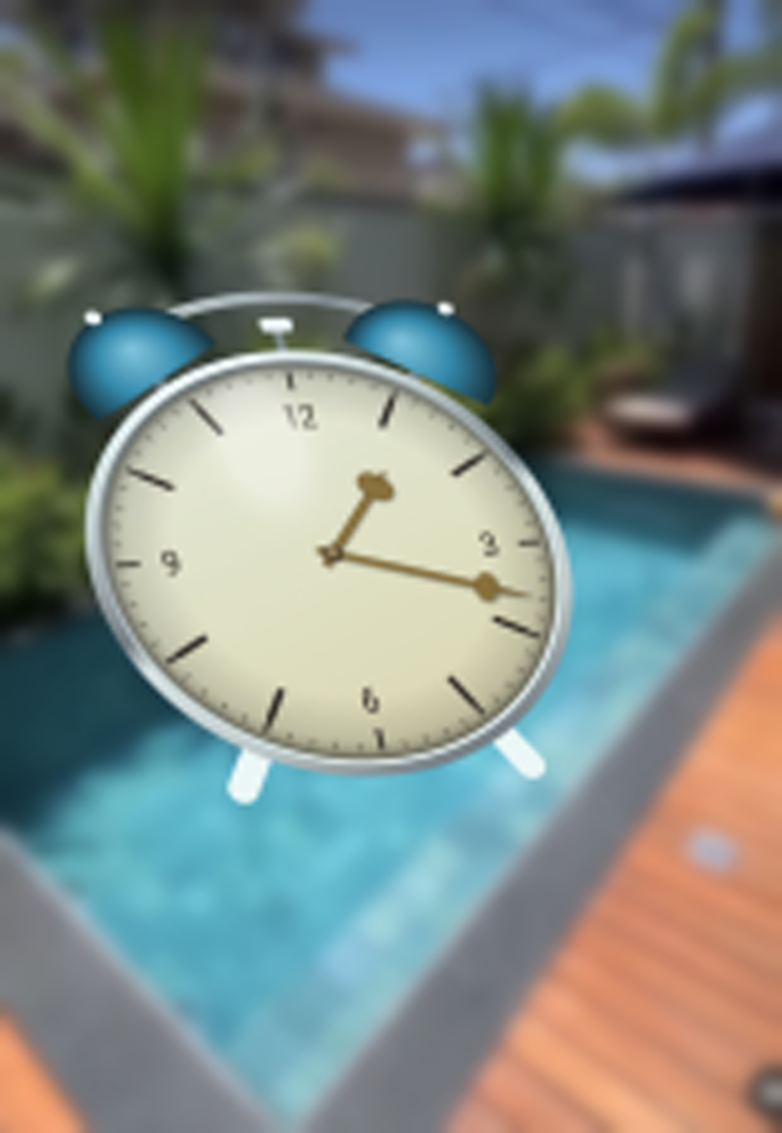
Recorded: {"hour": 1, "minute": 18}
